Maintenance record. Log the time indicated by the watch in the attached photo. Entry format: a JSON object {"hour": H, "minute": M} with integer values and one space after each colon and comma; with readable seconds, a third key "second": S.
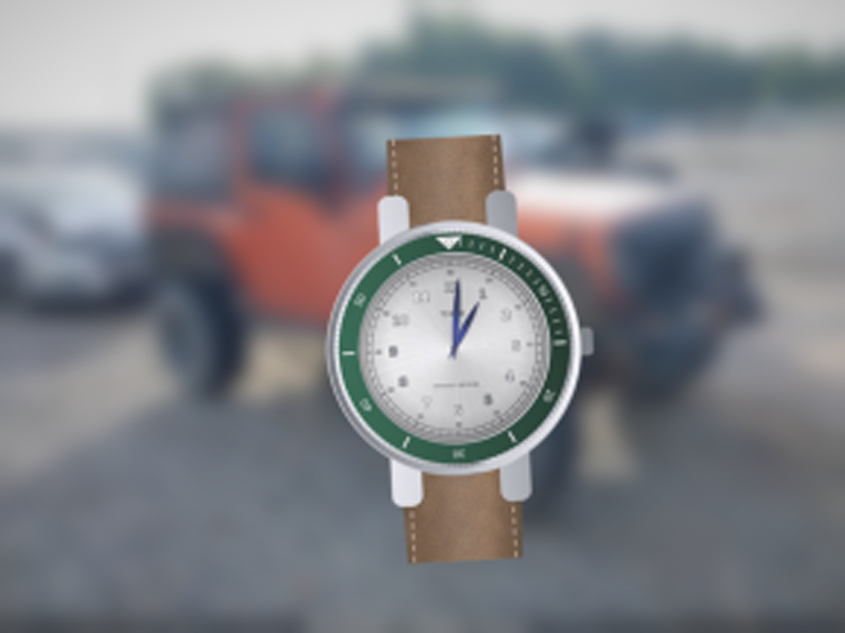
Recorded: {"hour": 1, "minute": 1}
